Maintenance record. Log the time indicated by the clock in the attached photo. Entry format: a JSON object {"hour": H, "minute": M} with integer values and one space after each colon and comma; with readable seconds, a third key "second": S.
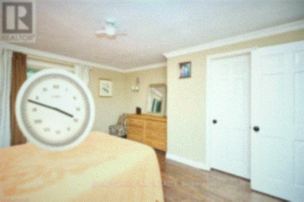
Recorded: {"hour": 3, "minute": 48}
